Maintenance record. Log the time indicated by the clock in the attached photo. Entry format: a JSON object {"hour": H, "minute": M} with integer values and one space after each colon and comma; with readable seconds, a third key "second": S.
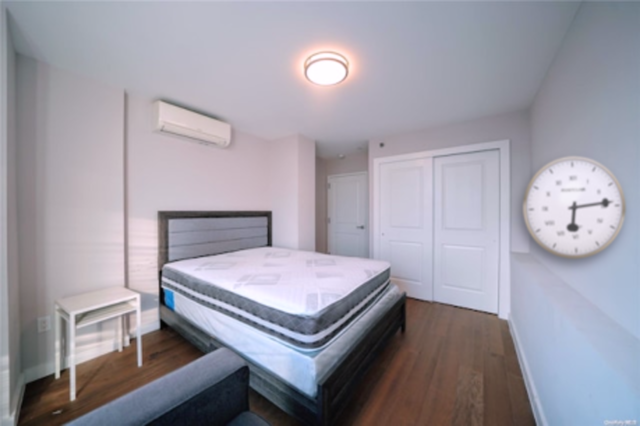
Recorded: {"hour": 6, "minute": 14}
